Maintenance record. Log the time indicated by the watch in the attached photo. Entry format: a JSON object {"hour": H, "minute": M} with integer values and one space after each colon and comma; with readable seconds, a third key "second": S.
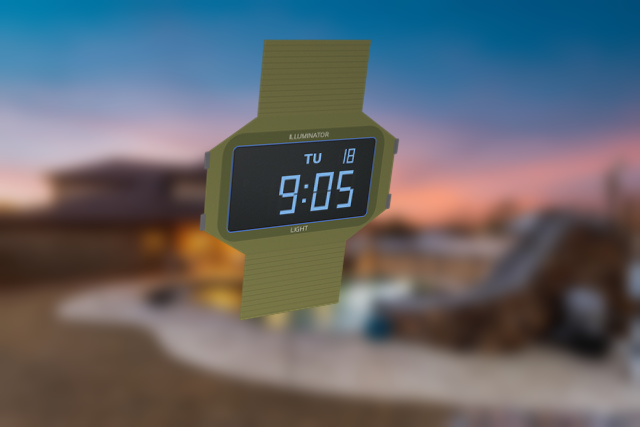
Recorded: {"hour": 9, "minute": 5}
